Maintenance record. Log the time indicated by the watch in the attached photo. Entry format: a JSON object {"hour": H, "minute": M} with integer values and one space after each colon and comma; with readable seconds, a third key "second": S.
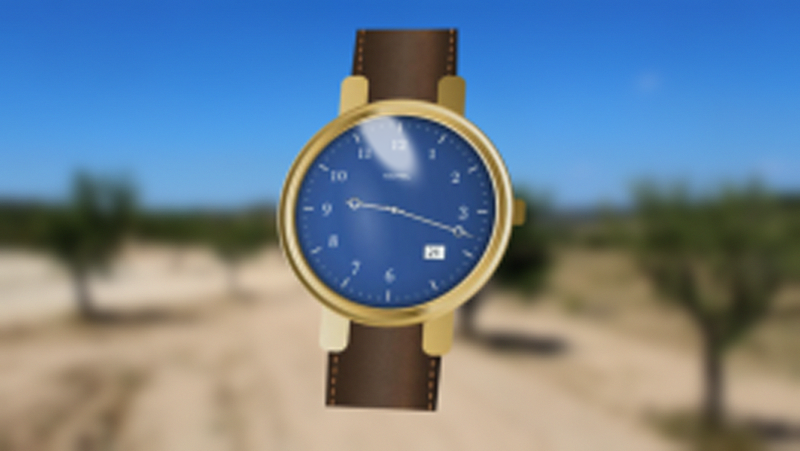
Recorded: {"hour": 9, "minute": 18}
